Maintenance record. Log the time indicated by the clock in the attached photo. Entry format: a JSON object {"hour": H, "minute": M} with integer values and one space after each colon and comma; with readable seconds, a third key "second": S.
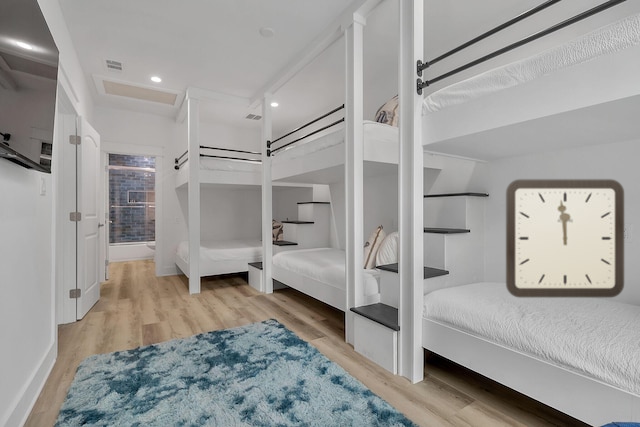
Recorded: {"hour": 11, "minute": 59}
